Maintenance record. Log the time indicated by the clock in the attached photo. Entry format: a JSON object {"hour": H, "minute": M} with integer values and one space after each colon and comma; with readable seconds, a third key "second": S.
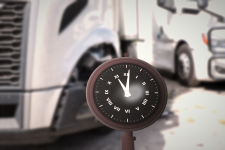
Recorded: {"hour": 11, "minute": 1}
